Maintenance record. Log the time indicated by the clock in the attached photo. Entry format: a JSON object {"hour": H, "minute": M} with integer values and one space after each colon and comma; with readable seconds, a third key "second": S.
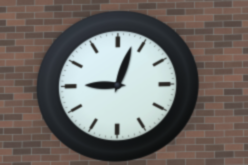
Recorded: {"hour": 9, "minute": 3}
